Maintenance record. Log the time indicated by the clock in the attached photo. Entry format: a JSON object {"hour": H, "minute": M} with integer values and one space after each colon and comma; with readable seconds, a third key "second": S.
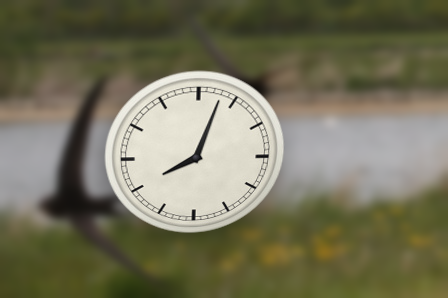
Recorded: {"hour": 8, "minute": 3}
